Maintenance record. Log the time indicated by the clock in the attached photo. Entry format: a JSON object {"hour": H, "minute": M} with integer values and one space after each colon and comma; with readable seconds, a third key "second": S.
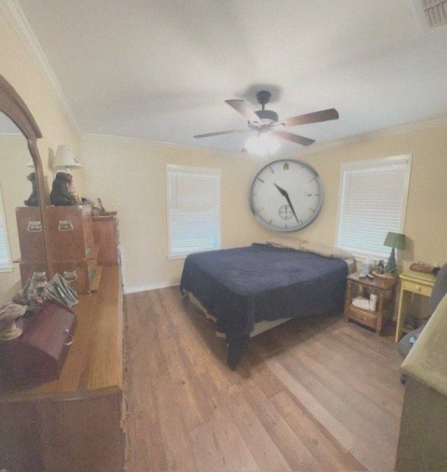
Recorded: {"hour": 10, "minute": 26}
